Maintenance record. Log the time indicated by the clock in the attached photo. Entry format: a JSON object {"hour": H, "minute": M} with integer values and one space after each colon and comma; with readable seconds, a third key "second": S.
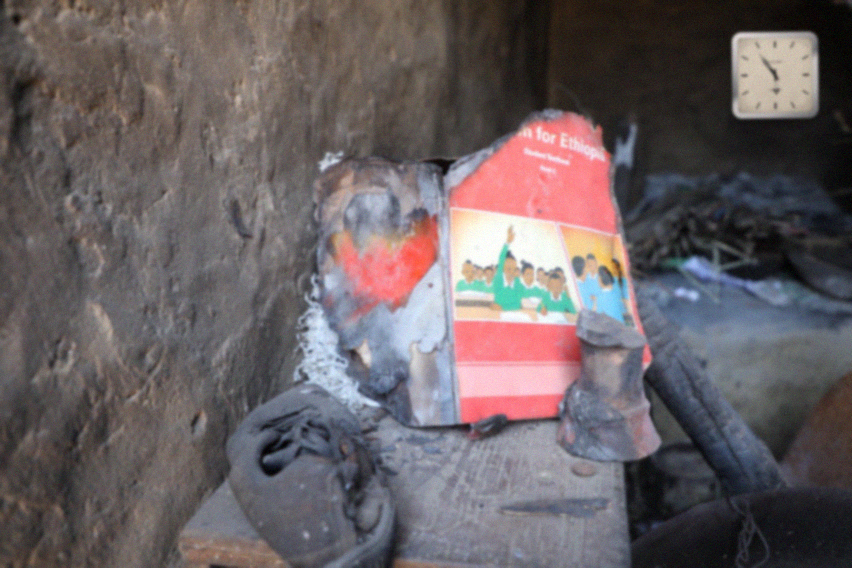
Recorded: {"hour": 5, "minute": 54}
